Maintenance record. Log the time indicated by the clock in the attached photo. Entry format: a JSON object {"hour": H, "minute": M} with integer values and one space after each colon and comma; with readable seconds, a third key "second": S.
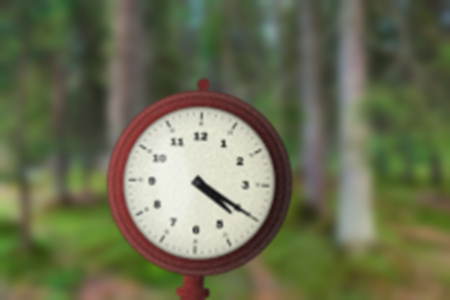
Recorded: {"hour": 4, "minute": 20}
